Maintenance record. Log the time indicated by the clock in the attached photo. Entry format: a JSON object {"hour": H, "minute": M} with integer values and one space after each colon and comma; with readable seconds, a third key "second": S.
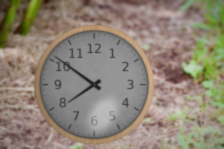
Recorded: {"hour": 7, "minute": 51}
